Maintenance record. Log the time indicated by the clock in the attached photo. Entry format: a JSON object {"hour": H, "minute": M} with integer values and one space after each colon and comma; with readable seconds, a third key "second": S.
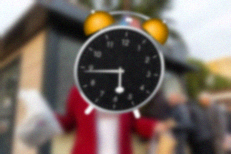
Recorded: {"hour": 5, "minute": 44}
